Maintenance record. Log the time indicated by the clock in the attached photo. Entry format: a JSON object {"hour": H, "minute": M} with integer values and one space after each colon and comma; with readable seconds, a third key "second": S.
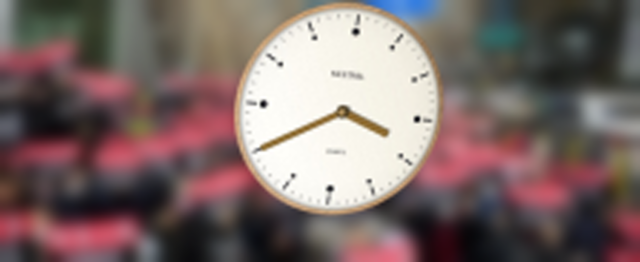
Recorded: {"hour": 3, "minute": 40}
